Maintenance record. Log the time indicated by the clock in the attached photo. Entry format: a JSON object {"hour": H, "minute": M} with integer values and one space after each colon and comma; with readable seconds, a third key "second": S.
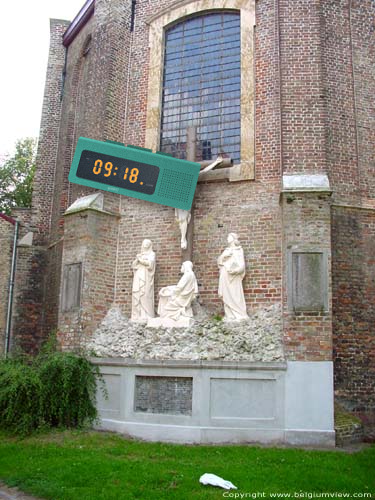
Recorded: {"hour": 9, "minute": 18}
